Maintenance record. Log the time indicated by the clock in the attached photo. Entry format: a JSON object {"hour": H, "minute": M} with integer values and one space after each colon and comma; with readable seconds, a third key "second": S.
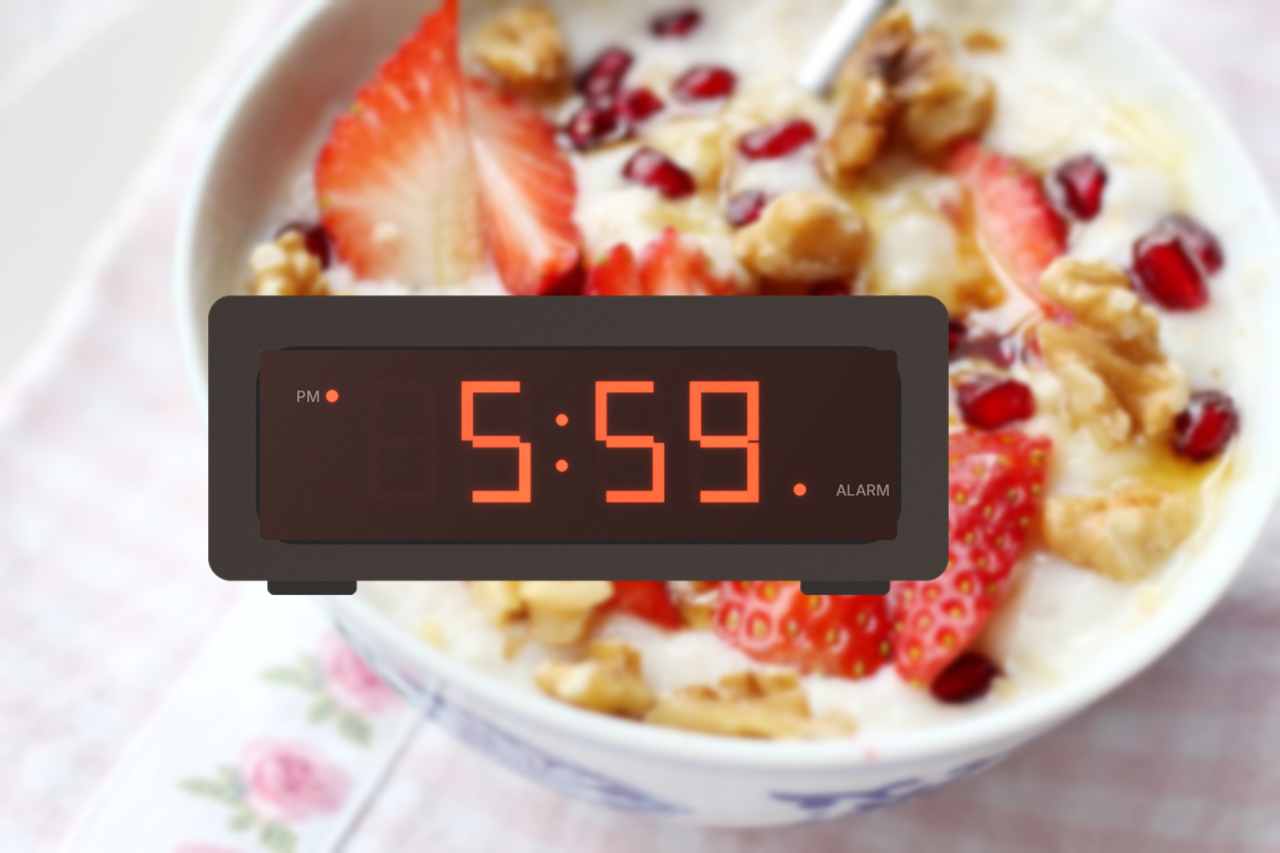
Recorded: {"hour": 5, "minute": 59}
